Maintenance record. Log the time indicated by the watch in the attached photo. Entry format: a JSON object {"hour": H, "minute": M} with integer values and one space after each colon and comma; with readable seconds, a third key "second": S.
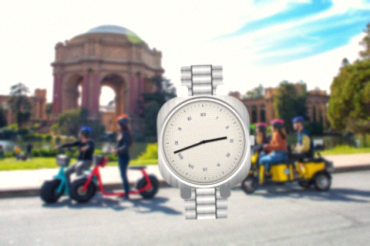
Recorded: {"hour": 2, "minute": 42}
